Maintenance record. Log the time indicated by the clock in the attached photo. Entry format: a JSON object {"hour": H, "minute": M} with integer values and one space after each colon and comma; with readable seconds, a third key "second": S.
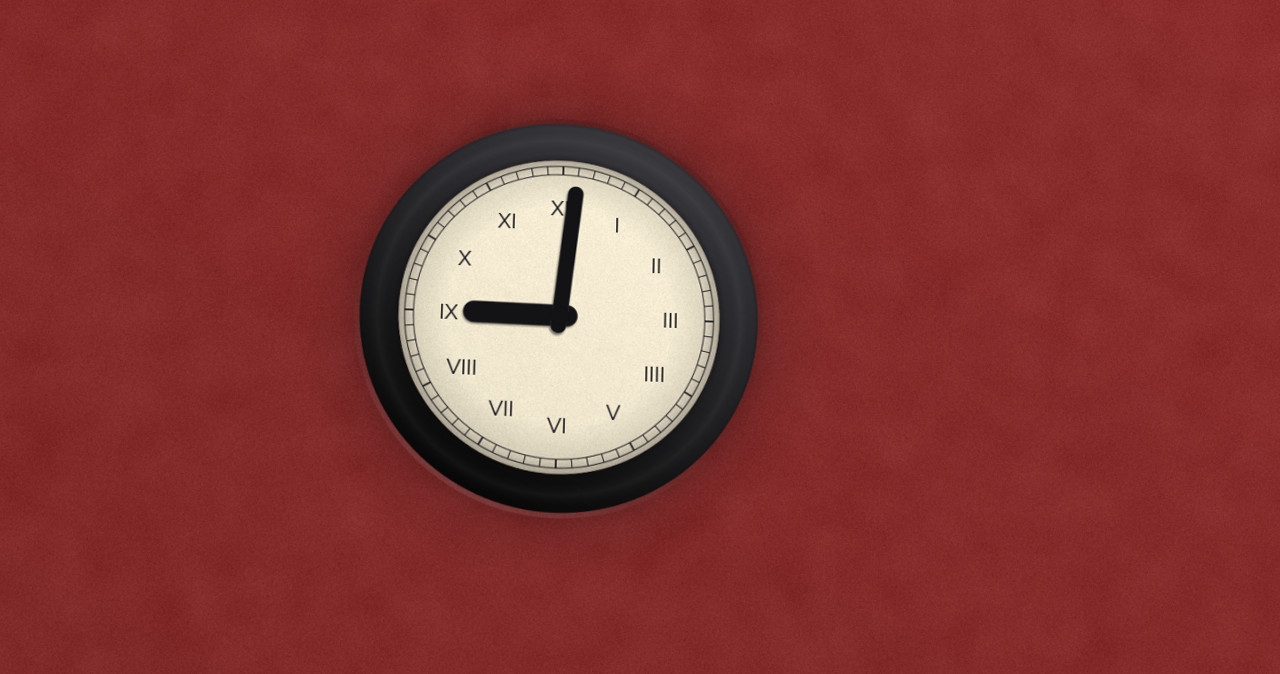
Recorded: {"hour": 9, "minute": 1}
